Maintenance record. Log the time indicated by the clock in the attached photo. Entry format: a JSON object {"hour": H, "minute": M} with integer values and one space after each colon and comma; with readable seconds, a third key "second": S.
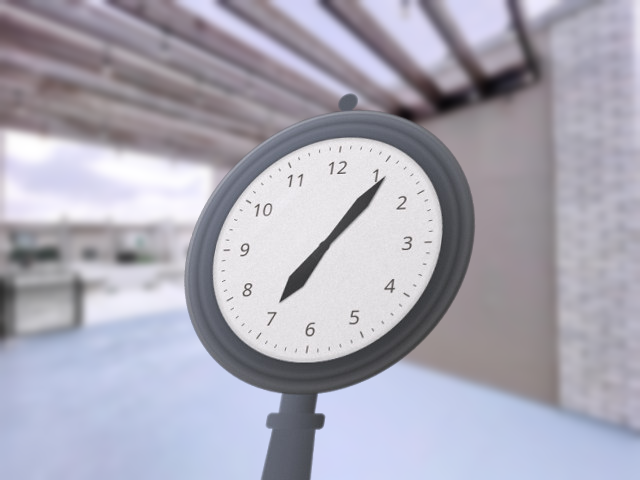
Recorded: {"hour": 7, "minute": 6}
